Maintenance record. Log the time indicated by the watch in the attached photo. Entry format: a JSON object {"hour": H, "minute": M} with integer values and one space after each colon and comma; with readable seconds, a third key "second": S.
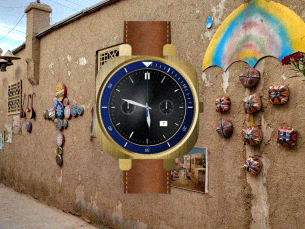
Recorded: {"hour": 5, "minute": 48}
